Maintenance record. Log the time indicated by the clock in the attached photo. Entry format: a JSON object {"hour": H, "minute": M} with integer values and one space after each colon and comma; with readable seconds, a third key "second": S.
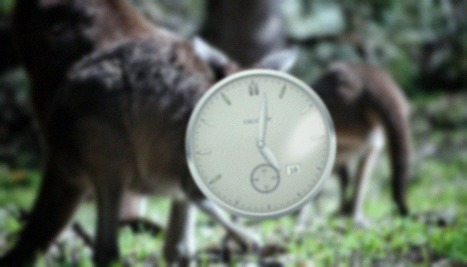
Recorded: {"hour": 5, "minute": 2}
